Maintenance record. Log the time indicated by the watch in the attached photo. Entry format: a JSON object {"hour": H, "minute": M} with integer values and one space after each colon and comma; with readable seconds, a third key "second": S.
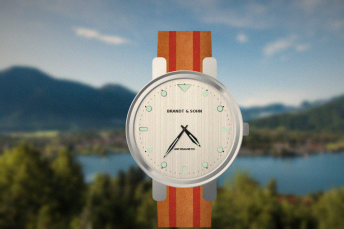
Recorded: {"hour": 4, "minute": 36}
